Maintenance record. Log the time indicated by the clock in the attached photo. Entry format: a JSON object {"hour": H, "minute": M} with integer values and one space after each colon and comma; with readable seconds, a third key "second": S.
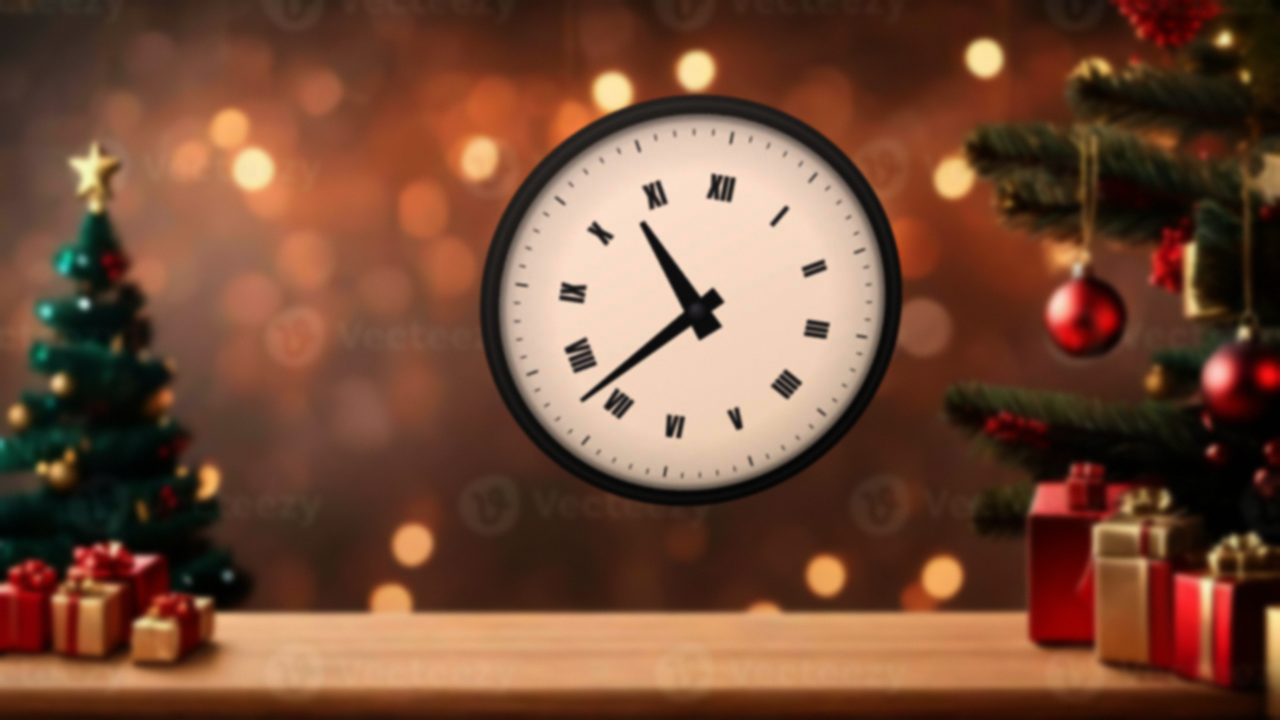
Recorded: {"hour": 10, "minute": 37}
